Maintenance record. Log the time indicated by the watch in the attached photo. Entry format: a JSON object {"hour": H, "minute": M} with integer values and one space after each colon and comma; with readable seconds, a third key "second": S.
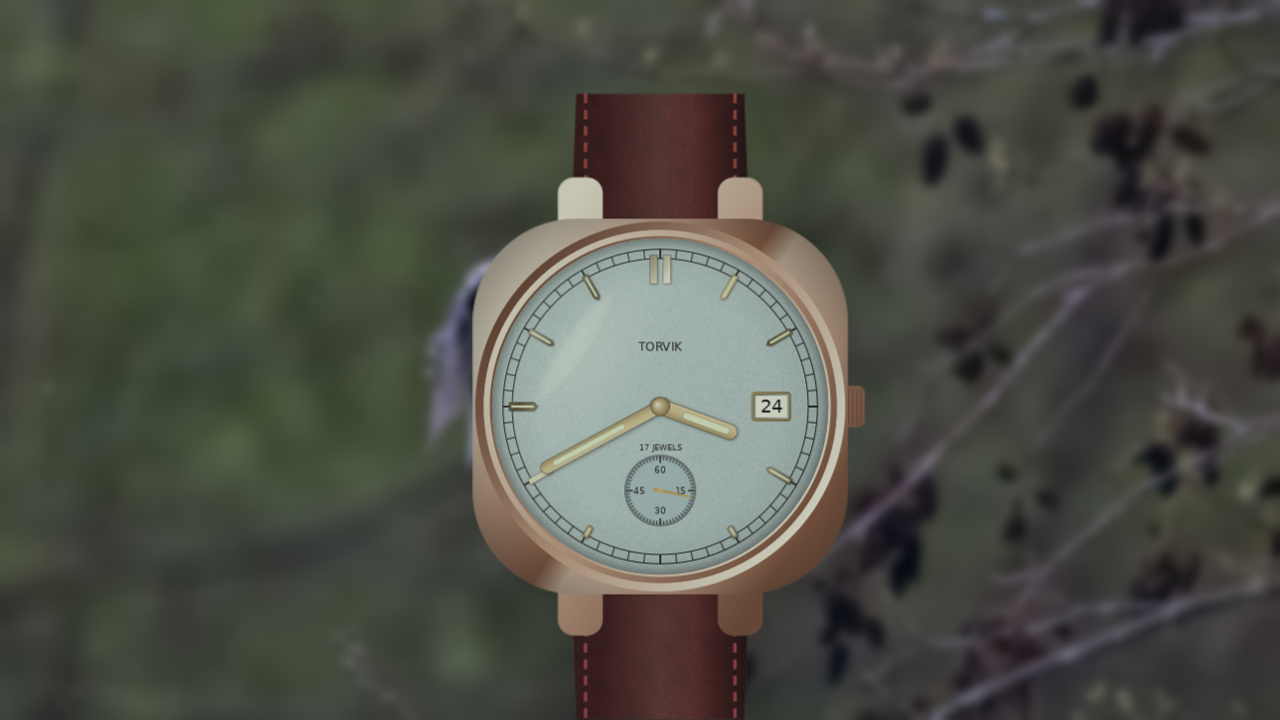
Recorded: {"hour": 3, "minute": 40, "second": 17}
